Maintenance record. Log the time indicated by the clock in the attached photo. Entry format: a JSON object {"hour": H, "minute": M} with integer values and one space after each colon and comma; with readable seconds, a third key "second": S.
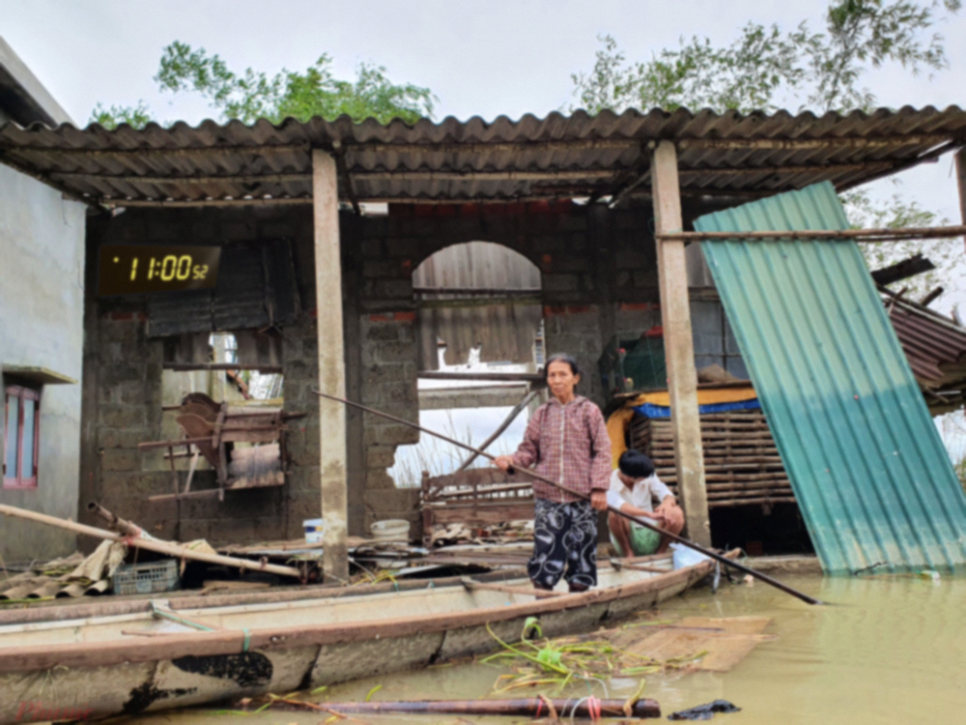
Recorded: {"hour": 11, "minute": 0, "second": 52}
